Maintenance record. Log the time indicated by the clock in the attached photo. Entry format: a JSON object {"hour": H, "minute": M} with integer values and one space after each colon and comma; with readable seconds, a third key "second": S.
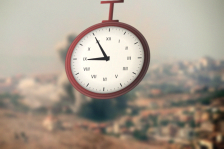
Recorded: {"hour": 8, "minute": 55}
